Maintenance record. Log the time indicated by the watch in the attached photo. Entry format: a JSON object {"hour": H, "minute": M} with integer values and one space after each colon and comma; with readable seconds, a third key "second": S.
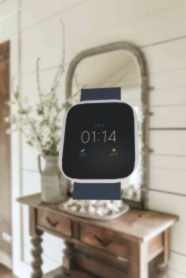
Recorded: {"hour": 1, "minute": 14}
